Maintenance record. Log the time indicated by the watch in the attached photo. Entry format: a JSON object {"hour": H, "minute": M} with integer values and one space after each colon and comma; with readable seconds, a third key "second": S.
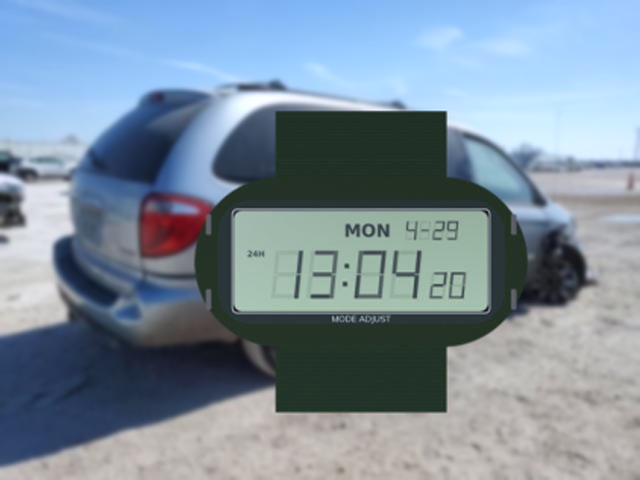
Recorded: {"hour": 13, "minute": 4, "second": 20}
